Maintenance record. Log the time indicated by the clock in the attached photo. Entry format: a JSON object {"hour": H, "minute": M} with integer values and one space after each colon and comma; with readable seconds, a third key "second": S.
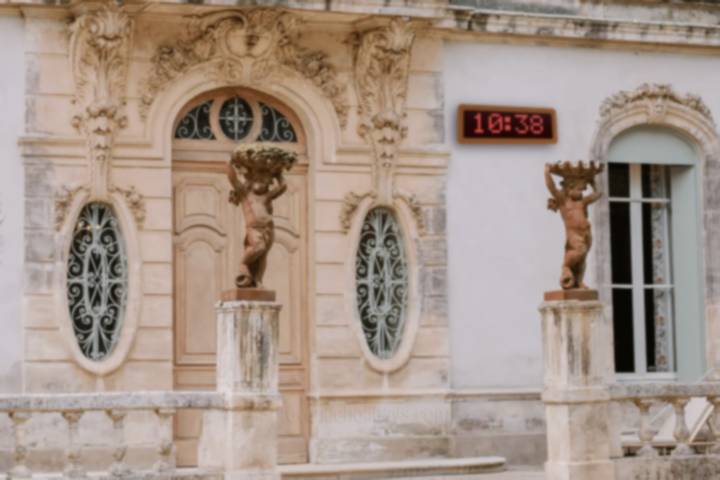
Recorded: {"hour": 10, "minute": 38}
